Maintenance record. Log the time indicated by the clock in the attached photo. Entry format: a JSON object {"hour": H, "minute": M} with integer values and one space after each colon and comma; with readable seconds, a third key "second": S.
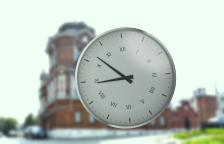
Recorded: {"hour": 8, "minute": 52}
